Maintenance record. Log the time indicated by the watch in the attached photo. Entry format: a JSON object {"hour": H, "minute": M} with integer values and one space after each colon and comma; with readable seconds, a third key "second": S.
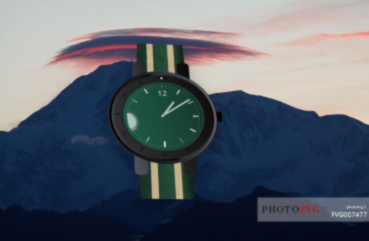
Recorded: {"hour": 1, "minute": 9}
